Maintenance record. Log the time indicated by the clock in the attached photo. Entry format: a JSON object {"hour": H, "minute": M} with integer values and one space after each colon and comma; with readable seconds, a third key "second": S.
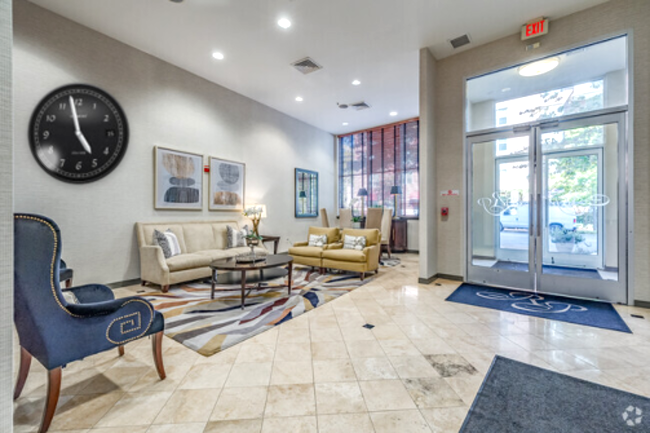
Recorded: {"hour": 4, "minute": 58}
